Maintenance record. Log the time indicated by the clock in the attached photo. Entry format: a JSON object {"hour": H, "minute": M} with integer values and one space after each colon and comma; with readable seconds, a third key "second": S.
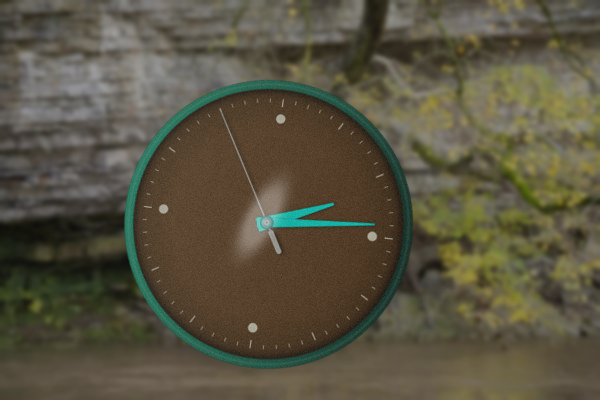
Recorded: {"hour": 2, "minute": 13, "second": 55}
